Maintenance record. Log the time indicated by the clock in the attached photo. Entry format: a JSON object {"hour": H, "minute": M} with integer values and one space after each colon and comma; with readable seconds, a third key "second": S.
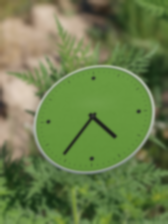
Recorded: {"hour": 4, "minute": 36}
